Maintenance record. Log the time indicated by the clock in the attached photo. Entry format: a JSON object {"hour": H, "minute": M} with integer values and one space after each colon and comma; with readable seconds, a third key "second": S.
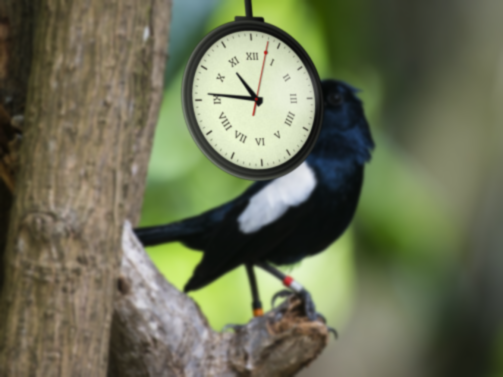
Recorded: {"hour": 10, "minute": 46, "second": 3}
